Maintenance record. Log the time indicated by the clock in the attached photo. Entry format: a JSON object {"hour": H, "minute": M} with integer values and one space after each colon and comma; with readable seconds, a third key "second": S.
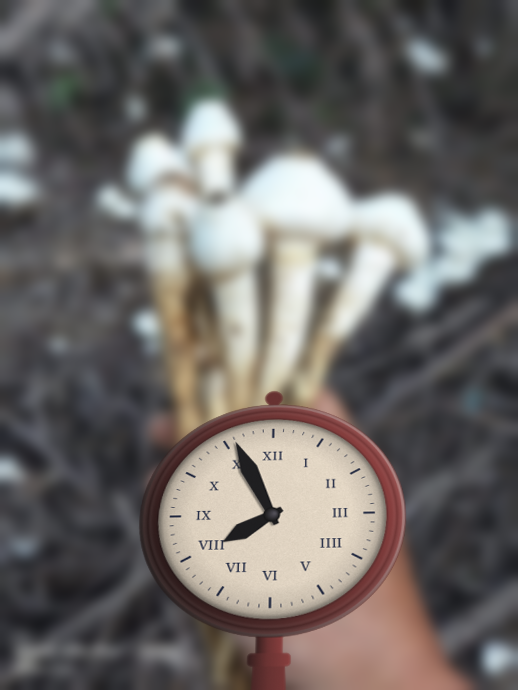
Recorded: {"hour": 7, "minute": 56}
